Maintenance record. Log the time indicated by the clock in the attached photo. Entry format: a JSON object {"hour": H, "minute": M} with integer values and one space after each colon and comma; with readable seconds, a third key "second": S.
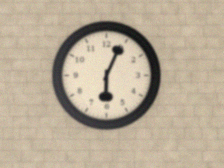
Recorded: {"hour": 6, "minute": 4}
